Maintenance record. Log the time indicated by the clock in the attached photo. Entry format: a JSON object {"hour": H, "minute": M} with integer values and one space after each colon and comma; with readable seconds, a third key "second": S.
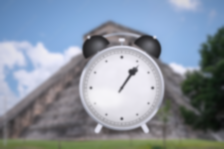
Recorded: {"hour": 1, "minute": 6}
